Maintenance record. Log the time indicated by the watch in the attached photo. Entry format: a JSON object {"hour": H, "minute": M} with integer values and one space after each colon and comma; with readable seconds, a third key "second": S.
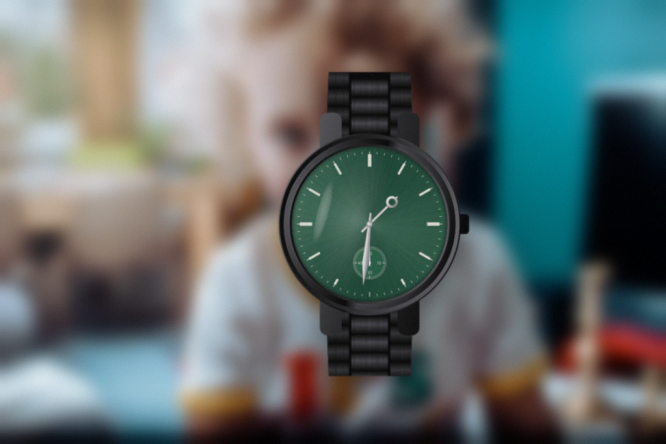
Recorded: {"hour": 1, "minute": 31}
